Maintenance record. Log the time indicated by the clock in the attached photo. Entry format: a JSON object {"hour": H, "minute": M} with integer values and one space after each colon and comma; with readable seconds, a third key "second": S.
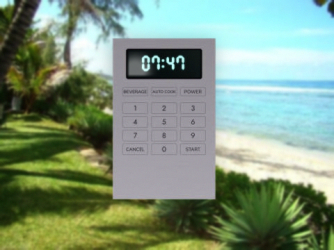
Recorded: {"hour": 7, "minute": 47}
